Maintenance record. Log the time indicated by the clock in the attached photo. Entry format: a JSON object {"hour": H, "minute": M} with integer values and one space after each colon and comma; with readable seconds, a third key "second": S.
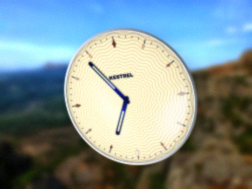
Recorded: {"hour": 6, "minute": 54}
